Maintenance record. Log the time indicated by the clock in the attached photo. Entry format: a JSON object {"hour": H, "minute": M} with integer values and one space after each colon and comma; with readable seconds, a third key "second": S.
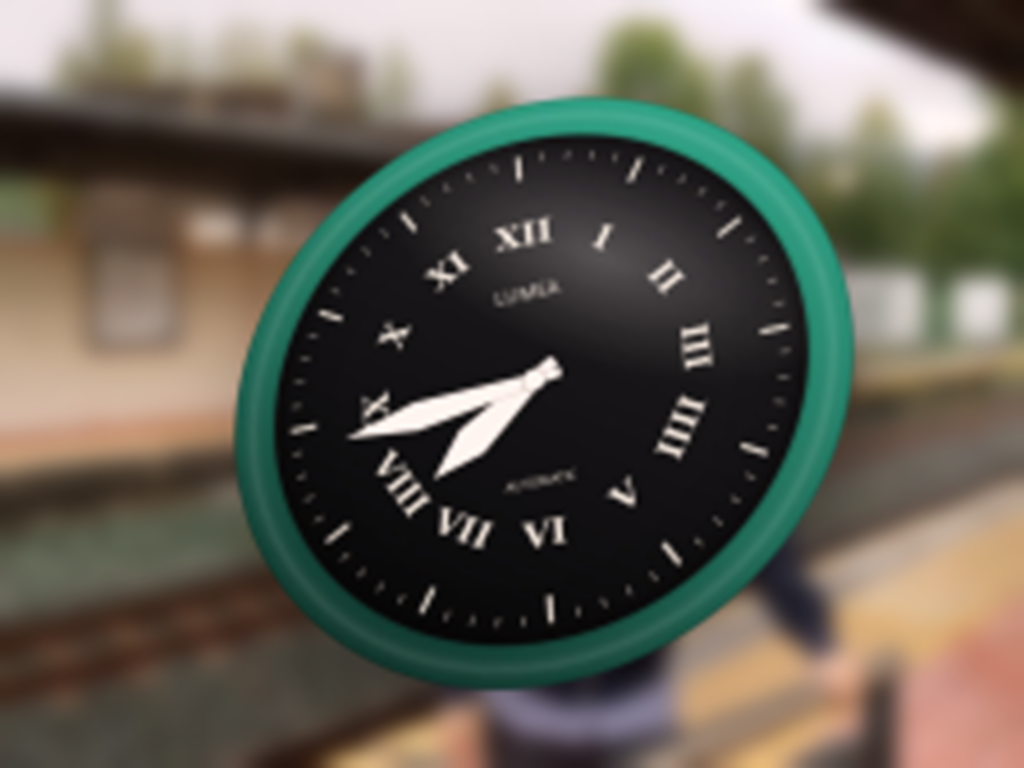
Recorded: {"hour": 7, "minute": 44}
